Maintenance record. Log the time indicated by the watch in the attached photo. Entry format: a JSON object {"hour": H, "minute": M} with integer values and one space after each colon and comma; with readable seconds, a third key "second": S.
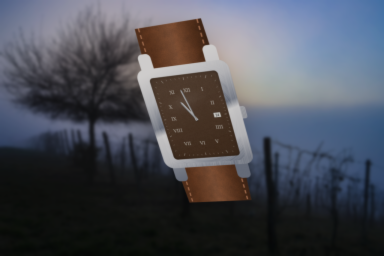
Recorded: {"hour": 10, "minute": 58}
